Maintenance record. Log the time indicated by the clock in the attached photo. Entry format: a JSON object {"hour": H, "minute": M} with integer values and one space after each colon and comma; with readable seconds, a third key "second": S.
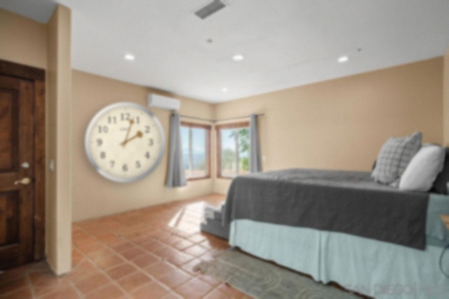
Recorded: {"hour": 2, "minute": 3}
